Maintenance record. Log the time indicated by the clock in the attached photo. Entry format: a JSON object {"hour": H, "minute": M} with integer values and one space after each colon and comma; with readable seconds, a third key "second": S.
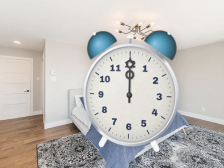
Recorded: {"hour": 12, "minute": 0}
